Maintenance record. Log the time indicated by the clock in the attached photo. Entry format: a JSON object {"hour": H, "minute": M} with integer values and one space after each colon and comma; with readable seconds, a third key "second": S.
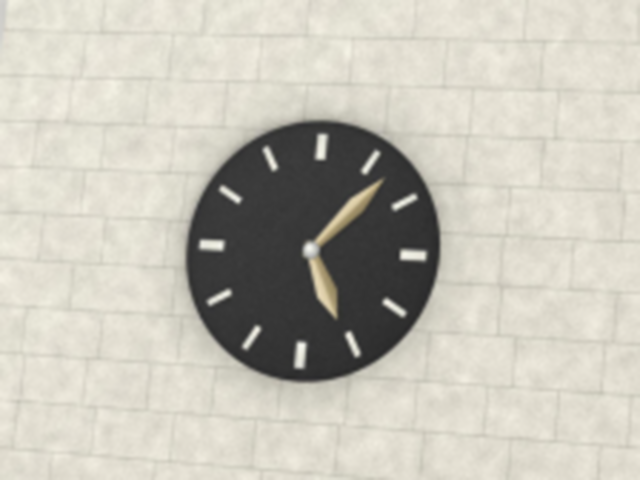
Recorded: {"hour": 5, "minute": 7}
